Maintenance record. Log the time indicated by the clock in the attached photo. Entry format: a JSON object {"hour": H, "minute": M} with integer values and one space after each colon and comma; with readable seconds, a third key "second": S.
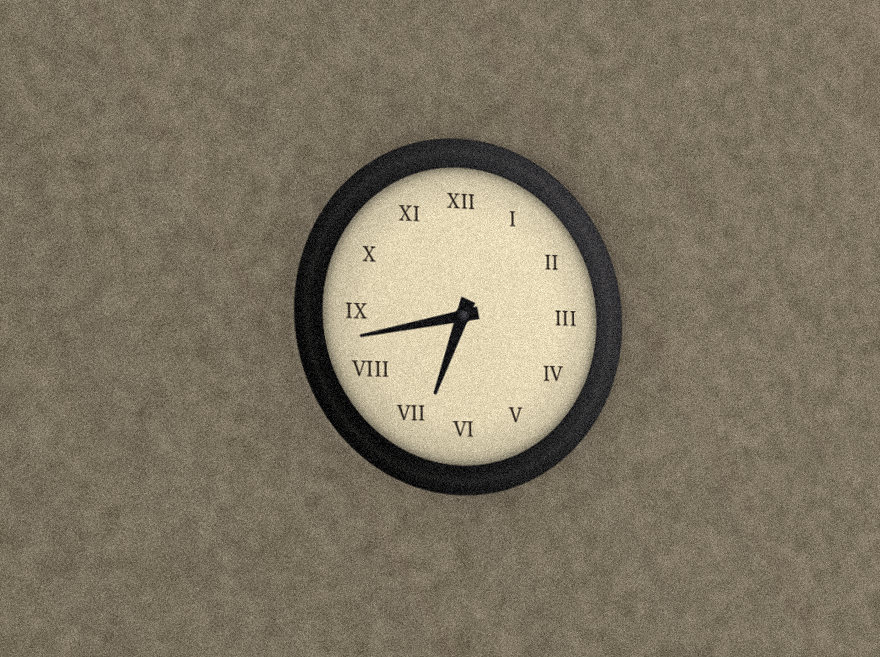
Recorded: {"hour": 6, "minute": 43}
